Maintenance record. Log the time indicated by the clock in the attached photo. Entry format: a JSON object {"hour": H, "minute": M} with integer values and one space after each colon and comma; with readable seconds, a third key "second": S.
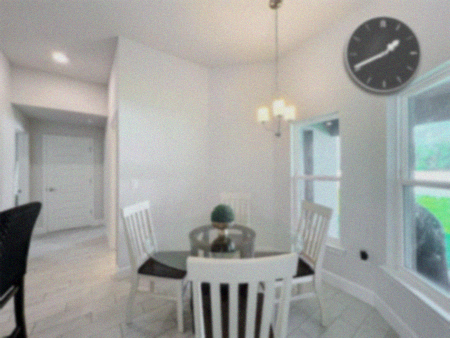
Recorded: {"hour": 1, "minute": 41}
